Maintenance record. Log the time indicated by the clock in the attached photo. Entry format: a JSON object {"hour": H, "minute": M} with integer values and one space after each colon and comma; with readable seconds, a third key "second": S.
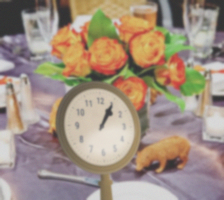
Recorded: {"hour": 1, "minute": 5}
